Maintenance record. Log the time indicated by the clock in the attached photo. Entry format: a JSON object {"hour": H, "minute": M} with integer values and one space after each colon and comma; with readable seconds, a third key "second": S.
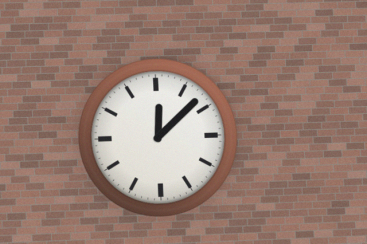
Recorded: {"hour": 12, "minute": 8}
